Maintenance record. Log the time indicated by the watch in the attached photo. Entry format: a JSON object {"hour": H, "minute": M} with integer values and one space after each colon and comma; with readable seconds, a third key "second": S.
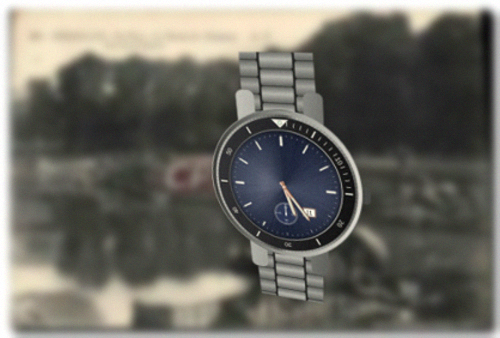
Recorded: {"hour": 5, "minute": 24}
